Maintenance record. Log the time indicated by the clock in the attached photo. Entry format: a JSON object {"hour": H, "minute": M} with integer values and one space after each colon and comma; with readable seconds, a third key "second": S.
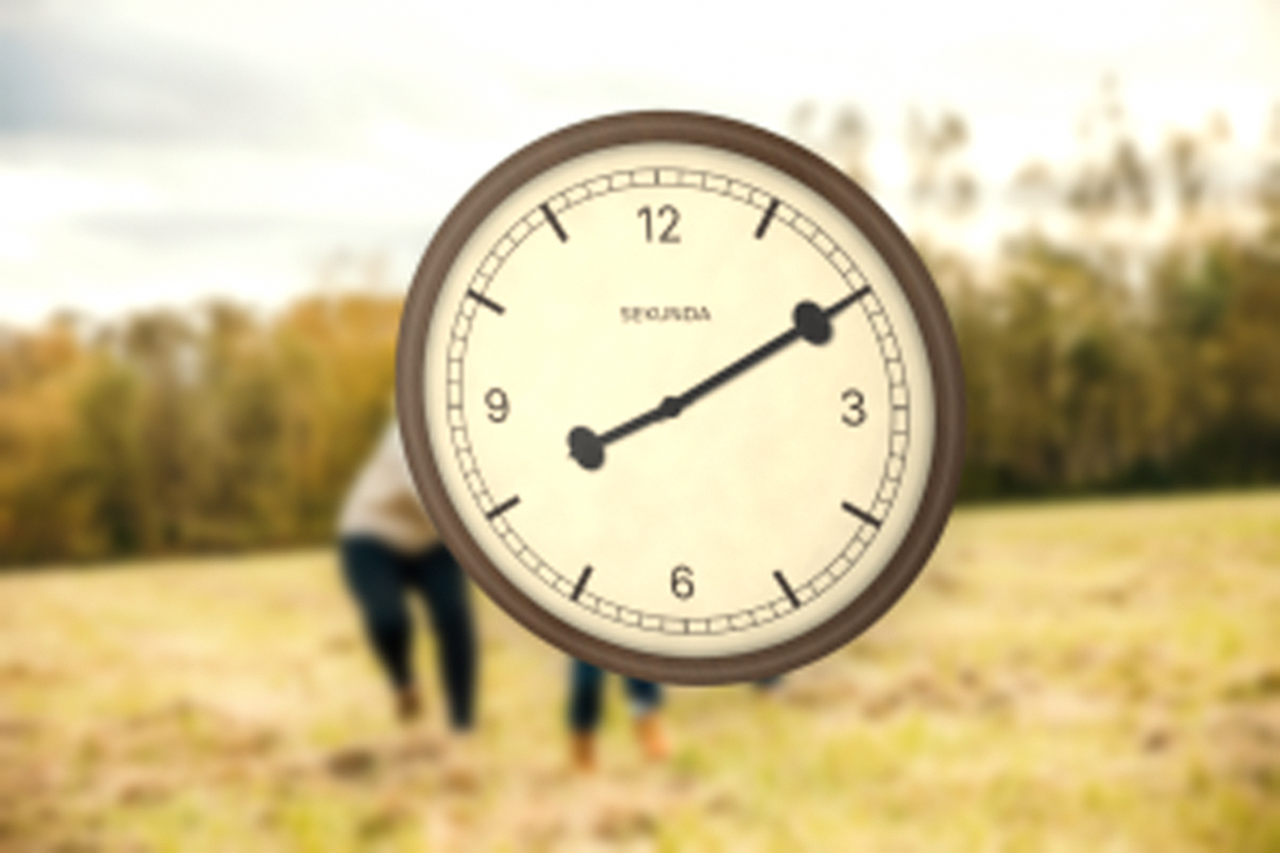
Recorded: {"hour": 8, "minute": 10}
